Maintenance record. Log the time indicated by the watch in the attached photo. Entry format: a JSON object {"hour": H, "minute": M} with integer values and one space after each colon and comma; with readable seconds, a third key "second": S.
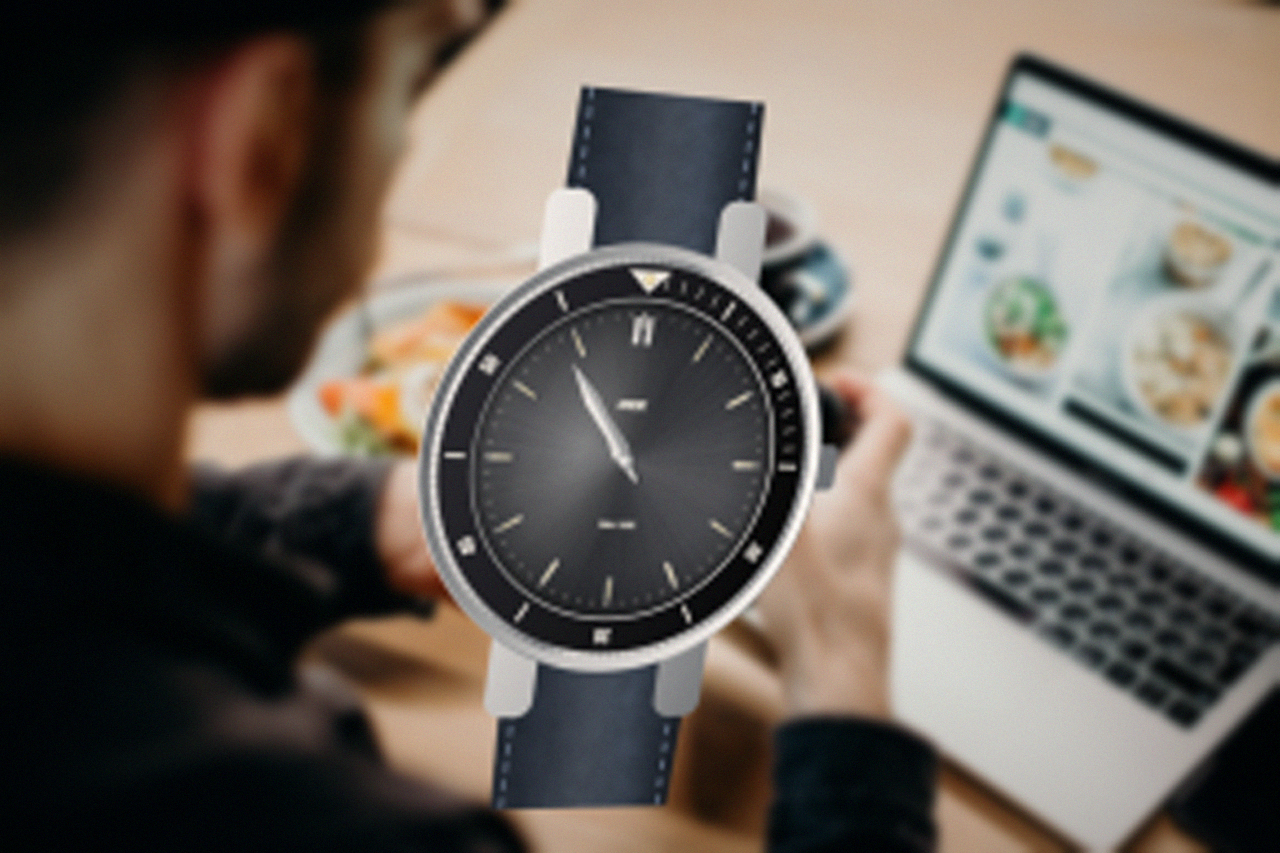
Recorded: {"hour": 10, "minute": 54}
